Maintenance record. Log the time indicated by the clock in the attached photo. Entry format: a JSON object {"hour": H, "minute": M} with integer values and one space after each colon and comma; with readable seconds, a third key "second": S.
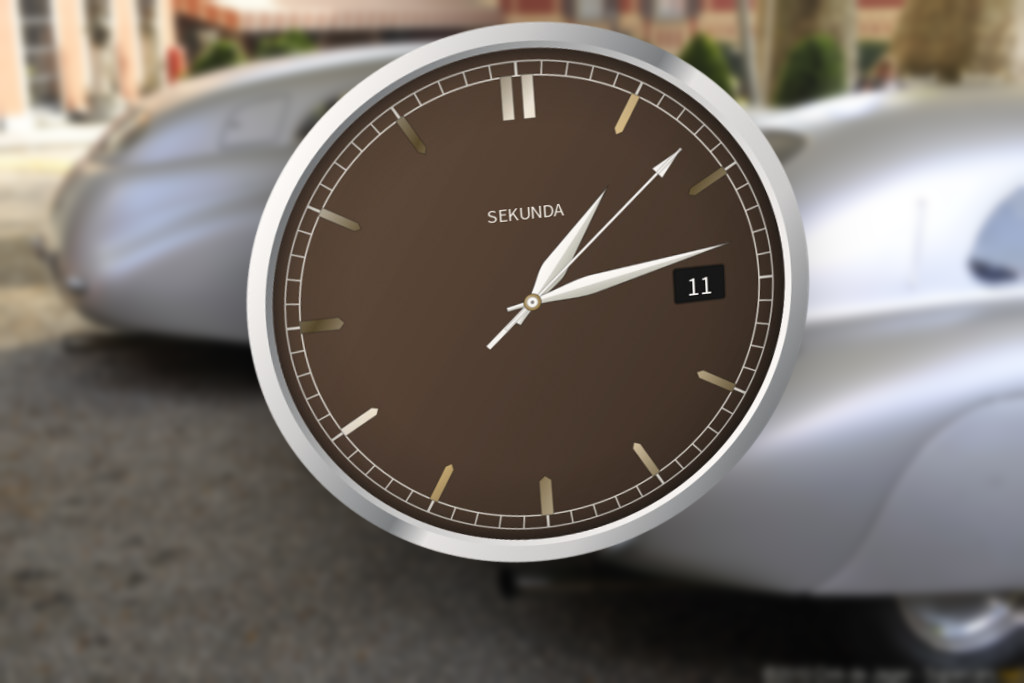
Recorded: {"hour": 1, "minute": 13, "second": 8}
